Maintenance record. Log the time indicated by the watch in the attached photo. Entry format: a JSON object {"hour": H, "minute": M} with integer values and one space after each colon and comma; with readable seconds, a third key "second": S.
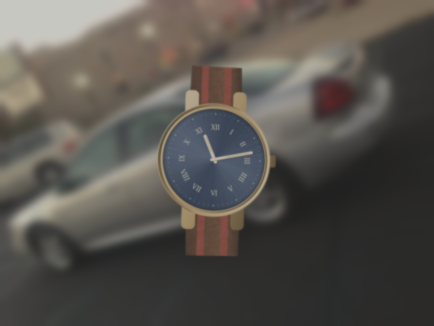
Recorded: {"hour": 11, "minute": 13}
